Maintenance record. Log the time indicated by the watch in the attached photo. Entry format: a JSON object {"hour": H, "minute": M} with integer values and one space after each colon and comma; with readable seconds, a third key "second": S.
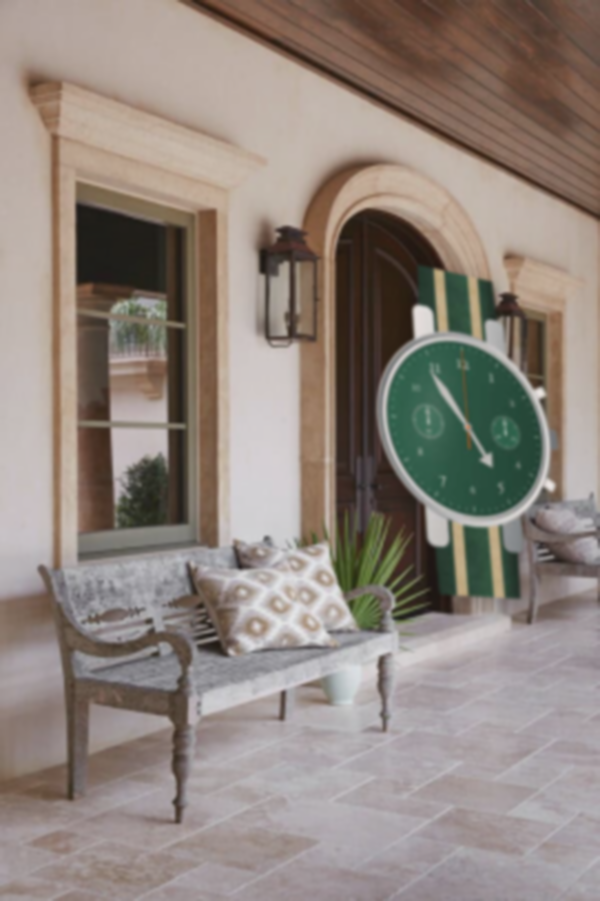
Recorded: {"hour": 4, "minute": 54}
